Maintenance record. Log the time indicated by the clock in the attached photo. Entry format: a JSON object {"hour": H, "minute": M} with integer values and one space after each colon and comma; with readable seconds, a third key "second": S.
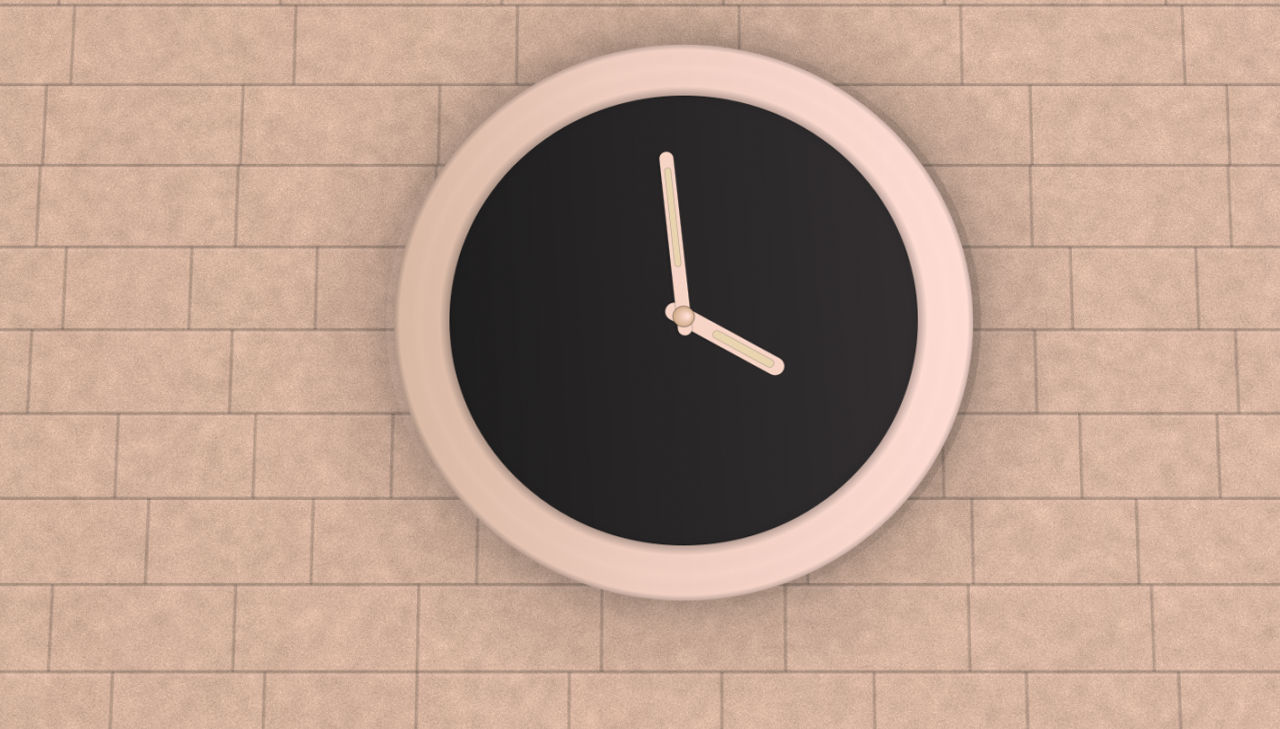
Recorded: {"hour": 3, "minute": 59}
